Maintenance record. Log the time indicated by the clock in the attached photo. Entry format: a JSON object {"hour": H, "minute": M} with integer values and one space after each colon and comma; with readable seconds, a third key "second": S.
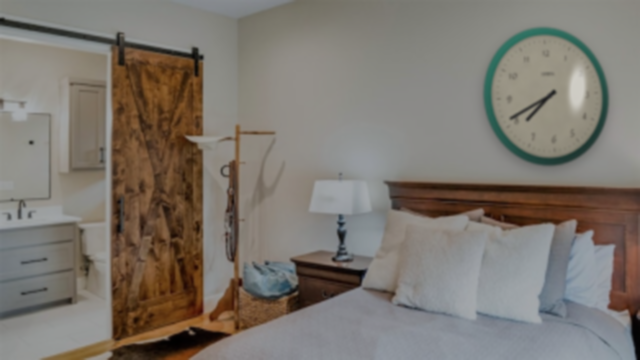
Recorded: {"hour": 7, "minute": 41}
